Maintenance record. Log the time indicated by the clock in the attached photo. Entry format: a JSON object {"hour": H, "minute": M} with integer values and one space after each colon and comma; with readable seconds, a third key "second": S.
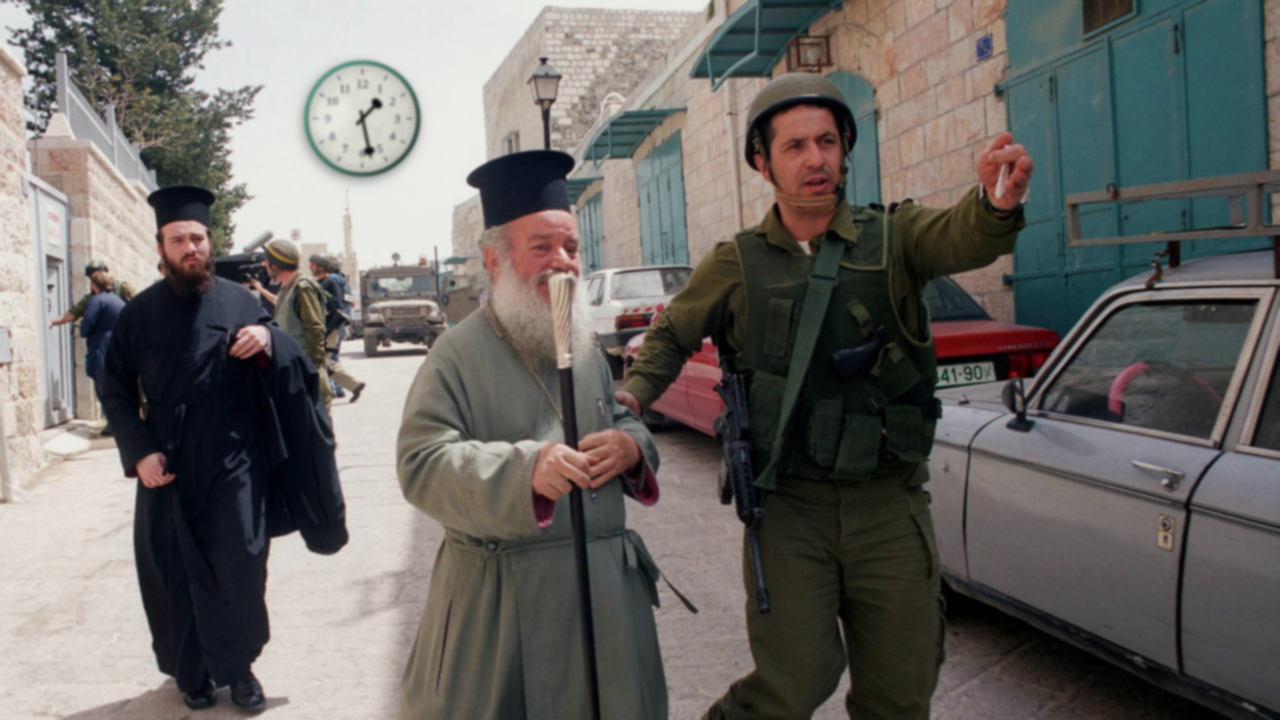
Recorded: {"hour": 1, "minute": 28}
